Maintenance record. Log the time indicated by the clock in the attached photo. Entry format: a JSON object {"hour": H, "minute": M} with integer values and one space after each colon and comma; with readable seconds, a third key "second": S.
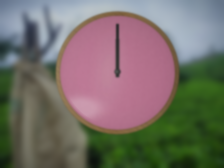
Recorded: {"hour": 12, "minute": 0}
